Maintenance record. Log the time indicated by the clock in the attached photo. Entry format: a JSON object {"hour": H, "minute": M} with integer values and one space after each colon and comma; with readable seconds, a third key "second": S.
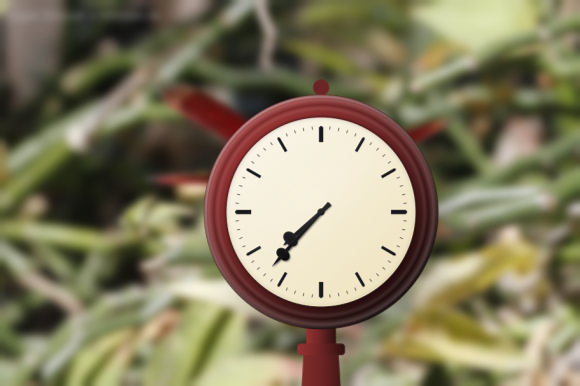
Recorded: {"hour": 7, "minute": 37}
